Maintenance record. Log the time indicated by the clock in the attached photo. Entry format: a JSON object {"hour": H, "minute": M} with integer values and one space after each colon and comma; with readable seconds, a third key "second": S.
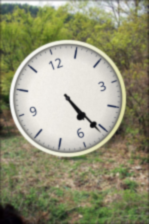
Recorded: {"hour": 5, "minute": 26}
